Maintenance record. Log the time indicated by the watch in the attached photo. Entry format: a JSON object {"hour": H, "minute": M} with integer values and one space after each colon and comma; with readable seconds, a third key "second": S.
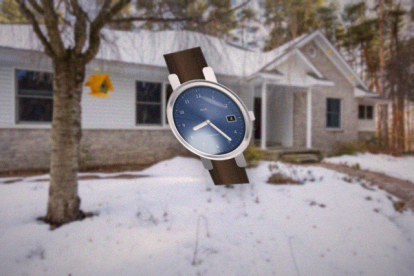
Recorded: {"hour": 8, "minute": 24}
